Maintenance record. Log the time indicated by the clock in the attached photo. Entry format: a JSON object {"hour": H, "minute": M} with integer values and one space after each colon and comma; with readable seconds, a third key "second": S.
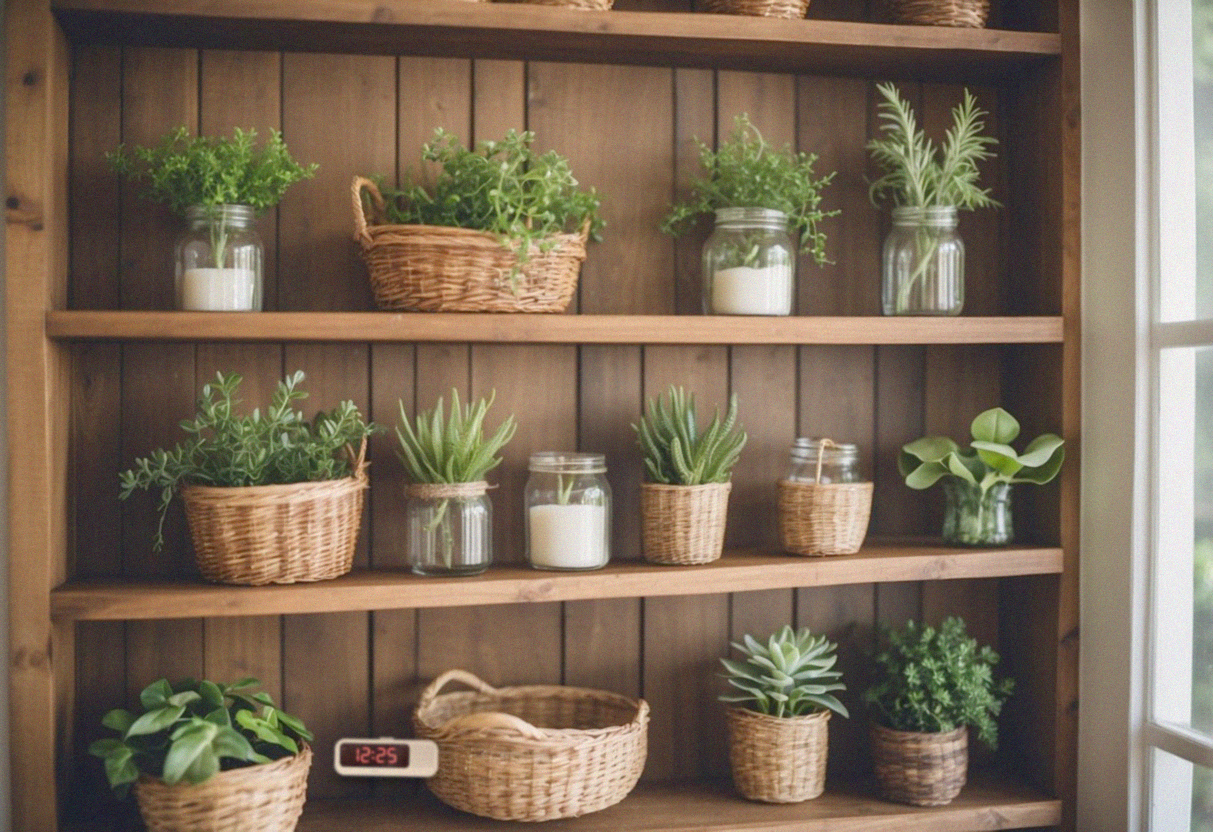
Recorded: {"hour": 12, "minute": 25}
